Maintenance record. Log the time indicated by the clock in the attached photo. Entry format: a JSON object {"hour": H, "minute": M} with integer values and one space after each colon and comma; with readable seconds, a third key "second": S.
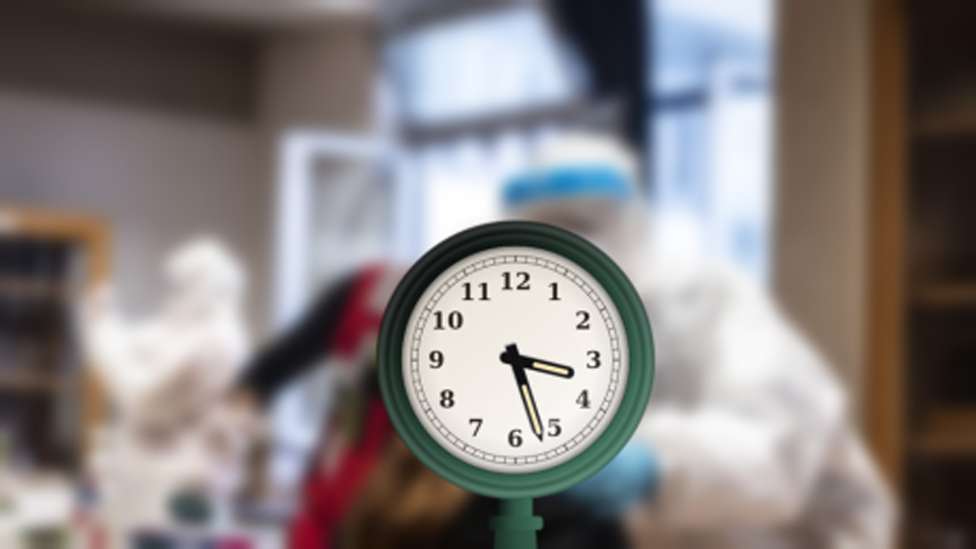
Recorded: {"hour": 3, "minute": 27}
